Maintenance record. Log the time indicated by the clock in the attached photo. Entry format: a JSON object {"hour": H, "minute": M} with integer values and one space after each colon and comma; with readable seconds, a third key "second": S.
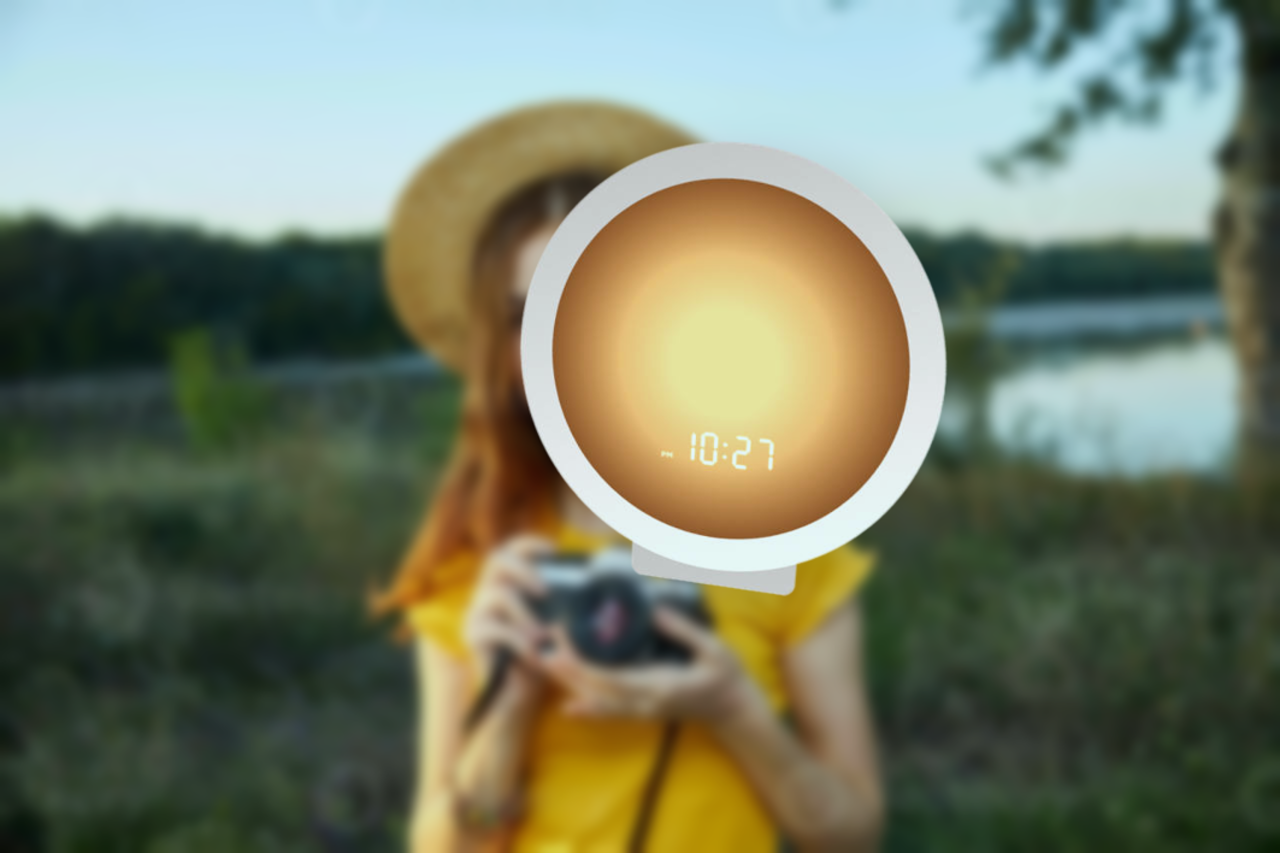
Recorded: {"hour": 10, "minute": 27}
